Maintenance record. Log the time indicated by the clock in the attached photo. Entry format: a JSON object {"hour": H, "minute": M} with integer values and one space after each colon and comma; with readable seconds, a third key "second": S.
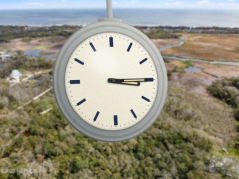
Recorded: {"hour": 3, "minute": 15}
